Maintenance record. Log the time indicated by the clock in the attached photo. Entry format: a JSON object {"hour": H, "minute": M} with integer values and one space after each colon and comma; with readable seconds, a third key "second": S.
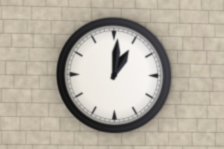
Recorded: {"hour": 1, "minute": 1}
